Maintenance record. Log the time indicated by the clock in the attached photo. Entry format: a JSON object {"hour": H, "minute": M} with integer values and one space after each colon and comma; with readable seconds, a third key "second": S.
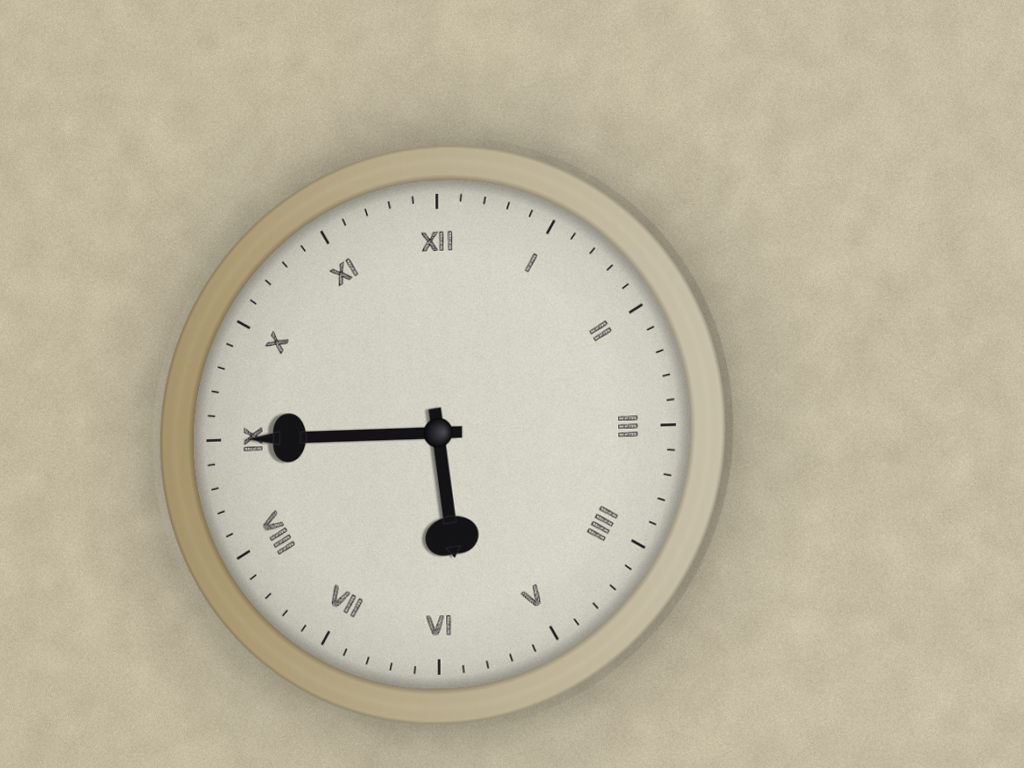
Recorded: {"hour": 5, "minute": 45}
